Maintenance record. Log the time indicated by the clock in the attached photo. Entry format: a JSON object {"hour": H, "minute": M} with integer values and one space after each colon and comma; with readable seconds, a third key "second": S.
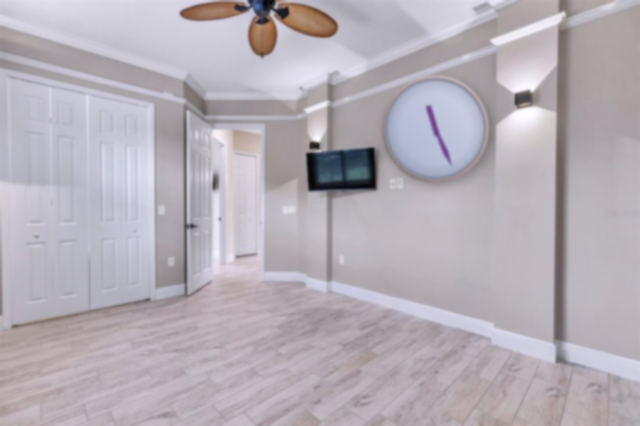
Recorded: {"hour": 11, "minute": 26}
